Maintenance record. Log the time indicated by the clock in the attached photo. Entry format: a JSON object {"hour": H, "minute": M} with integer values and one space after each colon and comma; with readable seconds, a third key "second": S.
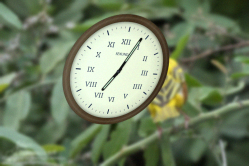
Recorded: {"hour": 7, "minute": 4}
